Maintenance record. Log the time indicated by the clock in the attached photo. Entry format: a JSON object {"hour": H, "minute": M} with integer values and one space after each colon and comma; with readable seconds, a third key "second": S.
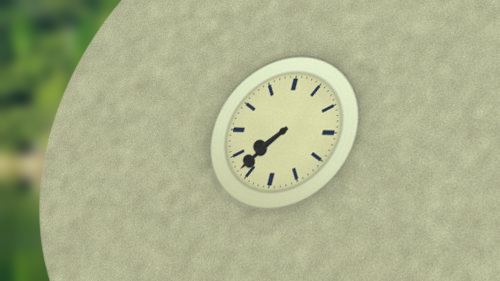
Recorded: {"hour": 7, "minute": 37}
